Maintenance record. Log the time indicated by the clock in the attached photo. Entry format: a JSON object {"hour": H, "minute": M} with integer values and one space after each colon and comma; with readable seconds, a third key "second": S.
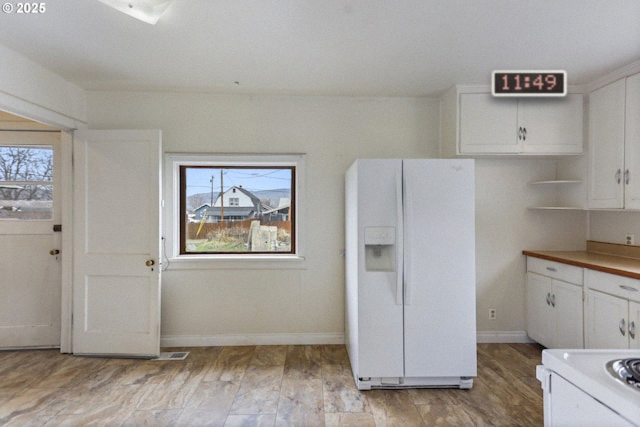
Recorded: {"hour": 11, "minute": 49}
